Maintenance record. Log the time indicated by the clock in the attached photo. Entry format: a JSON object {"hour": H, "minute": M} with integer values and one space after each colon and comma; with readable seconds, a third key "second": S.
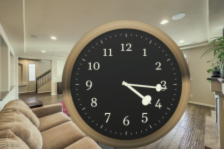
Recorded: {"hour": 4, "minute": 16}
